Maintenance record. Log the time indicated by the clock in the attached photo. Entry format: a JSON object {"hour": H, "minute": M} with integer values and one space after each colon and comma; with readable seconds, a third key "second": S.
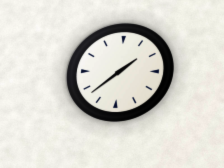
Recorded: {"hour": 1, "minute": 38}
